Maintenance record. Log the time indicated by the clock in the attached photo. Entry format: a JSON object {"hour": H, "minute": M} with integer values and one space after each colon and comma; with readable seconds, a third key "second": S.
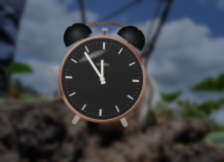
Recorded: {"hour": 11, "minute": 54}
